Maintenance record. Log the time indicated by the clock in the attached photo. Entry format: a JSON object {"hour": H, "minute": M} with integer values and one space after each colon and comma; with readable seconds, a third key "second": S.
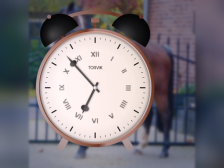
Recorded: {"hour": 6, "minute": 53}
